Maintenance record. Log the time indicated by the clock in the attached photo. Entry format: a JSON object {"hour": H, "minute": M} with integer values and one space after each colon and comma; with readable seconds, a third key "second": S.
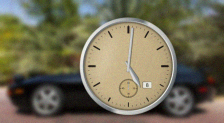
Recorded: {"hour": 5, "minute": 1}
